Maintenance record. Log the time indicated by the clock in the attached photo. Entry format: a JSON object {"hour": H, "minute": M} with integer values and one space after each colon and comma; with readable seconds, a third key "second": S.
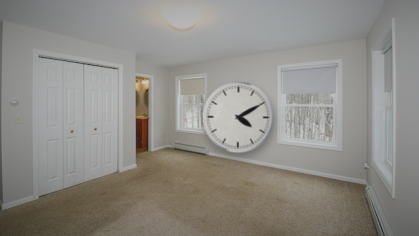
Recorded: {"hour": 4, "minute": 10}
